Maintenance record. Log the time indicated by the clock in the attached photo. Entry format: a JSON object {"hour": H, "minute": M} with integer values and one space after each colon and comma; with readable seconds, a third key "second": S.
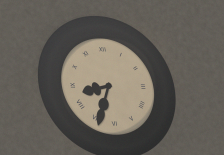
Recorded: {"hour": 8, "minute": 34}
